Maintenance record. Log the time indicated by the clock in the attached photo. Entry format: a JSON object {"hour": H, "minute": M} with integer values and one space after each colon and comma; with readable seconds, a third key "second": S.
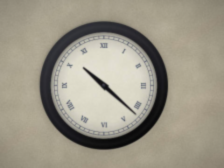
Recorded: {"hour": 10, "minute": 22}
